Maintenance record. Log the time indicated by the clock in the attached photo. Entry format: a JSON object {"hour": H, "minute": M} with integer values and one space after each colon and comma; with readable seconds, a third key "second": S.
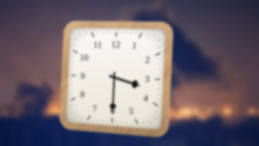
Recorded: {"hour": 3, "minute": 30}
